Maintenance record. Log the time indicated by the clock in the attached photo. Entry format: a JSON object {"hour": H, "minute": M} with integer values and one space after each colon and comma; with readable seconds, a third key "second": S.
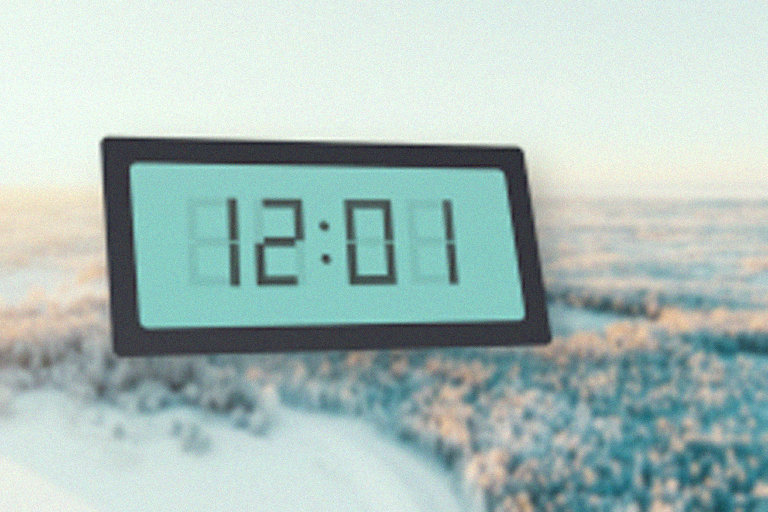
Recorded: {"hour": 12, "minute": 1}
